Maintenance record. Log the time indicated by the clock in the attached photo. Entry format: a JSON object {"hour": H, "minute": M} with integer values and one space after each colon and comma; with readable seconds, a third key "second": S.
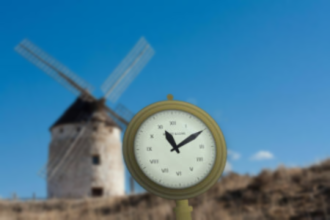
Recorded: {"hour": 11, "minute": 10}
